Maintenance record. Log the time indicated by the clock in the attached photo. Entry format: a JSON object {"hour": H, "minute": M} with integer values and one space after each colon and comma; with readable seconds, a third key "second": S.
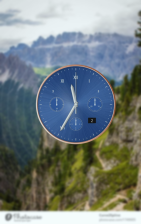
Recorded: {"hour": 11, "minute": 35}
